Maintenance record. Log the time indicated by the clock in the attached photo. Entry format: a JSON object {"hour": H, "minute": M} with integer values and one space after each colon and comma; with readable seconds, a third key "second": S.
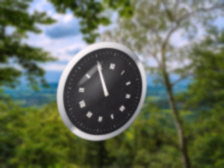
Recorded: {"hour": 10, "minute": 55}
